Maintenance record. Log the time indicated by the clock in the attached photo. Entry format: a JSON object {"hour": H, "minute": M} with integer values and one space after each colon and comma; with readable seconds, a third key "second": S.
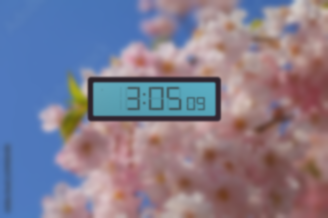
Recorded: {"hour": 3, "minute": 5, "second": 9}
